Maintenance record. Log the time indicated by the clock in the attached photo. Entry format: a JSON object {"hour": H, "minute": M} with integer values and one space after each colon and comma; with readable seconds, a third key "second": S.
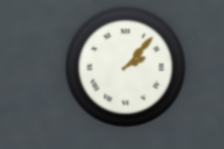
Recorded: {"hour": 2, "minute": 7}
